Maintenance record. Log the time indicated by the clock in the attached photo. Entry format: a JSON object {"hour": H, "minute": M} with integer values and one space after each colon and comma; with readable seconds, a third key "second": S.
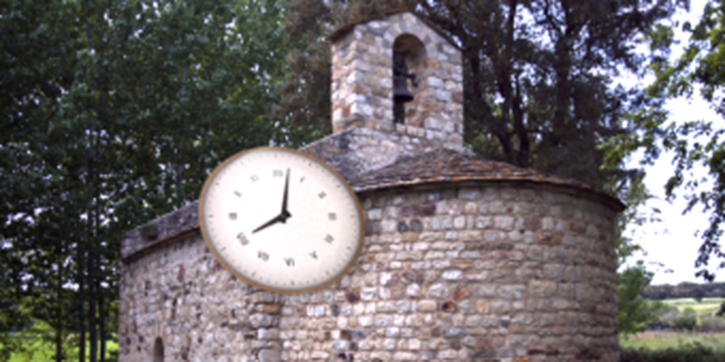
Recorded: {"hour": 8, "minute": 2}
